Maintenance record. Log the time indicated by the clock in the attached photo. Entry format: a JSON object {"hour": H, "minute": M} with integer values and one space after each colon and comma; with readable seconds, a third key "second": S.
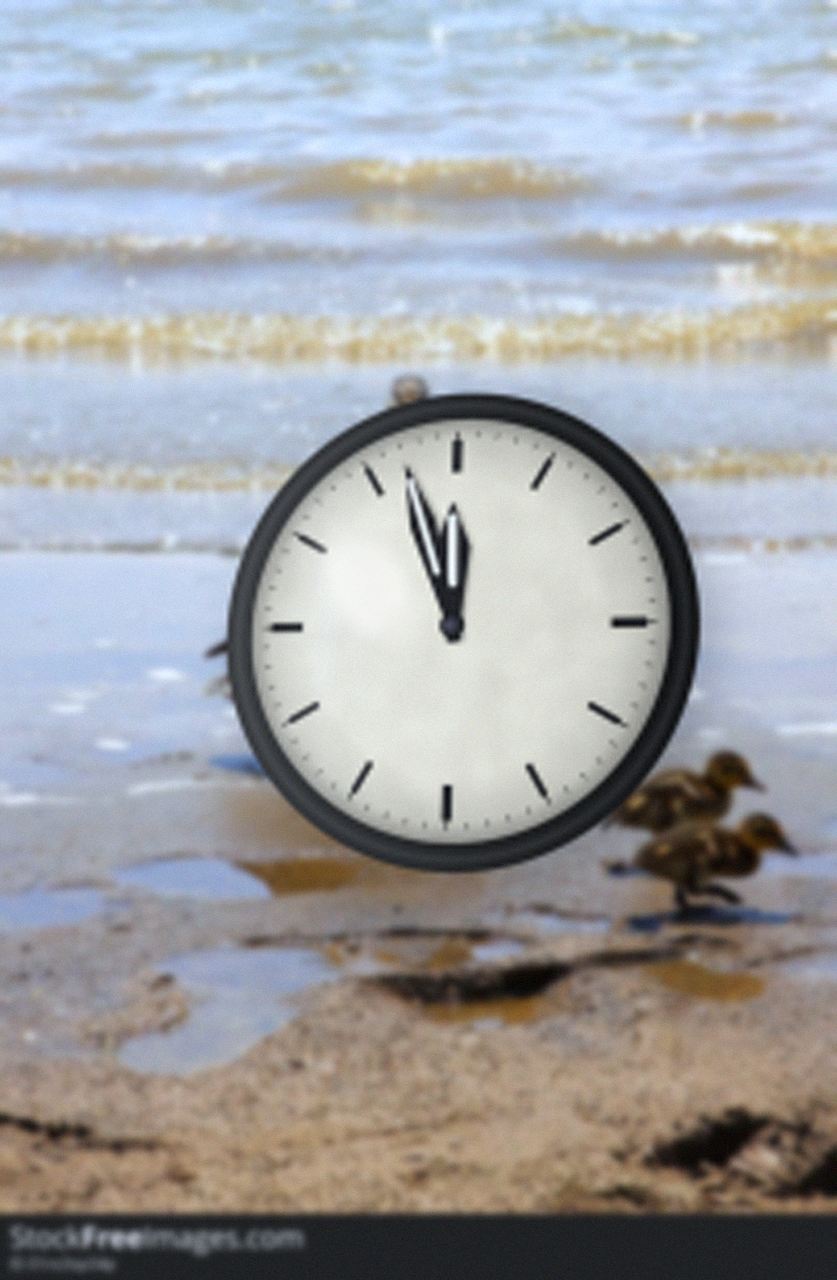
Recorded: {"hour": 11, "minute": 57}
